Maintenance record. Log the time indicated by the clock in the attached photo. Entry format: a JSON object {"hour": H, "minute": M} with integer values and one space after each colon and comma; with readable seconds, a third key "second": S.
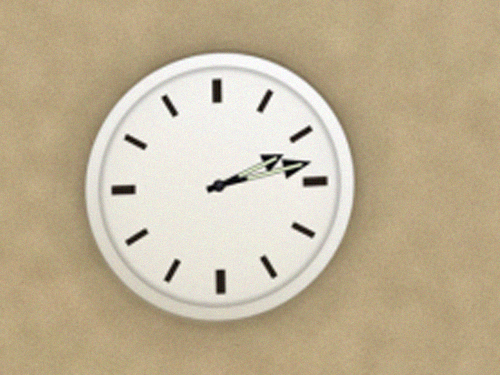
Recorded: {"hour": 2, "minute": 13}
